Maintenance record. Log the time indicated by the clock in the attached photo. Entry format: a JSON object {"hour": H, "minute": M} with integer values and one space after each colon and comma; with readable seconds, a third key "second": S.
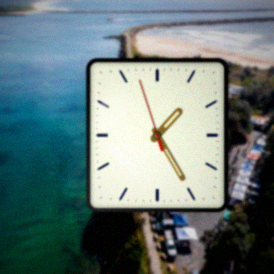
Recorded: {"hour": 1, "minute": 24, "second": 57}
